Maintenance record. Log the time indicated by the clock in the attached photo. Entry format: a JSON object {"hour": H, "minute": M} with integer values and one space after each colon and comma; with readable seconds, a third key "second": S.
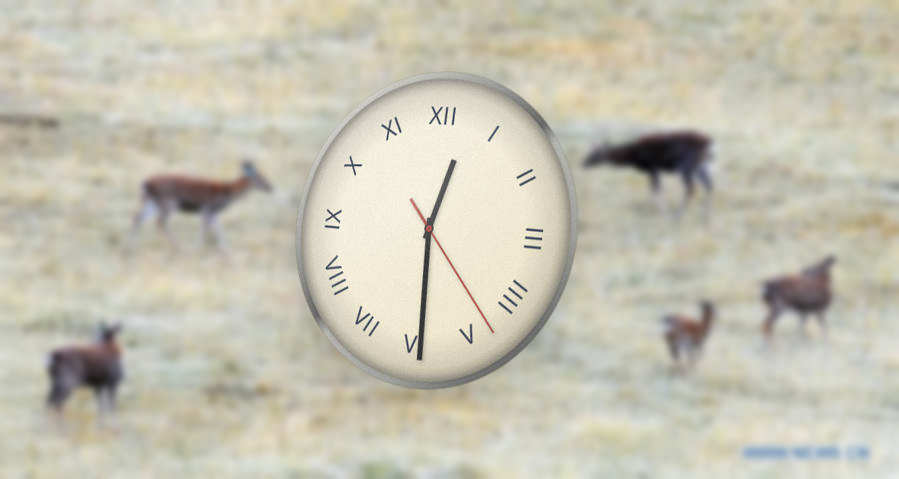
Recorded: {"hour": 12, "minute": 29, "second": 23}
